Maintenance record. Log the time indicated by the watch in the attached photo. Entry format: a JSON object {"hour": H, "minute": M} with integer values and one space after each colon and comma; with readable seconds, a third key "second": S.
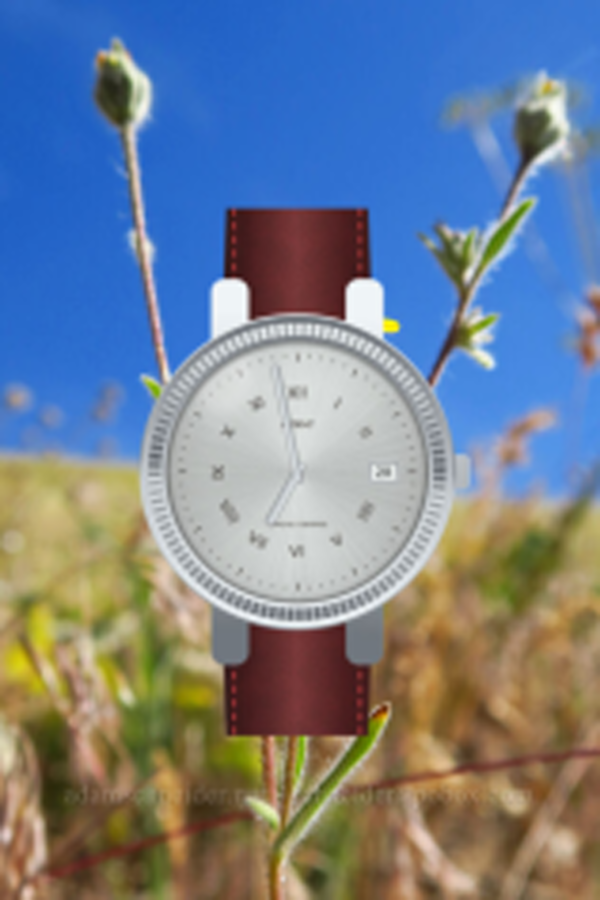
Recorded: {"hour": 6, "minute": 58}
